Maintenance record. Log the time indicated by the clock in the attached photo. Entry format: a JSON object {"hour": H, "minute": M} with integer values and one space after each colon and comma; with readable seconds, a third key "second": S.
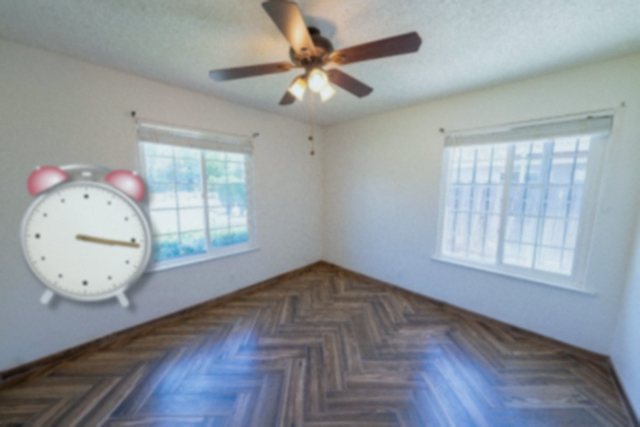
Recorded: {"hour": 3, "minute": 16}
